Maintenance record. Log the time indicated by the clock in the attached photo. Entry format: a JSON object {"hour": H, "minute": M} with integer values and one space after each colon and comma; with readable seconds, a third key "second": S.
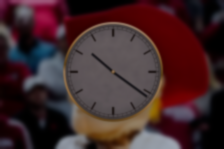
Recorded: {"hour": 10, "minute": 21}
